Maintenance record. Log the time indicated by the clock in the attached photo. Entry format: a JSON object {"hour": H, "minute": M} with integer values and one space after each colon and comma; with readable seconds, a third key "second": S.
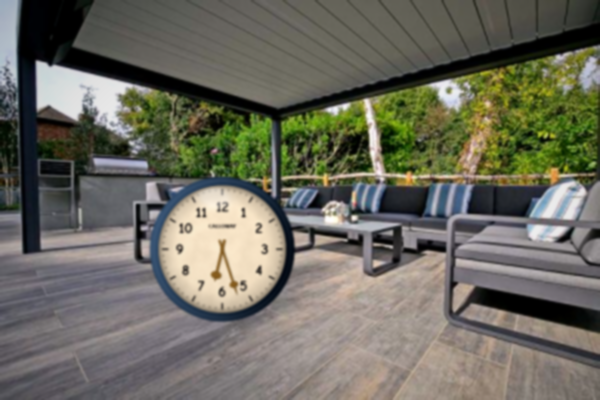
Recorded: {"hour": 6, "minute": 27}
